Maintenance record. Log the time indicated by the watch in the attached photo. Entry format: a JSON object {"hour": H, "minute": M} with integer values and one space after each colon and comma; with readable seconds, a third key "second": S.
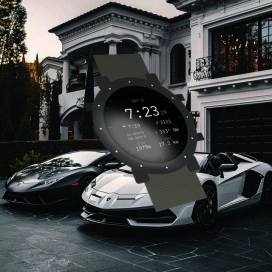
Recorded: {"hour": 7, "minute": 23}
